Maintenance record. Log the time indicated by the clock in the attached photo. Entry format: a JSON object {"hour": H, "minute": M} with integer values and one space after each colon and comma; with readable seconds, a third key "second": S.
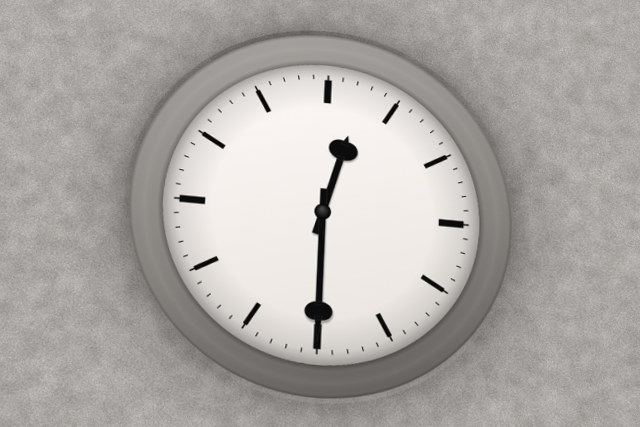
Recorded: {"hour": 12, "minute": 30}
